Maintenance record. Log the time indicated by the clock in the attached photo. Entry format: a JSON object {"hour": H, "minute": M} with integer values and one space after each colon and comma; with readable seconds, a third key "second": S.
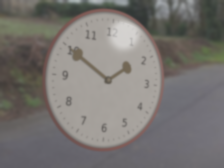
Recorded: {"hour": 1, "minute": 50}
